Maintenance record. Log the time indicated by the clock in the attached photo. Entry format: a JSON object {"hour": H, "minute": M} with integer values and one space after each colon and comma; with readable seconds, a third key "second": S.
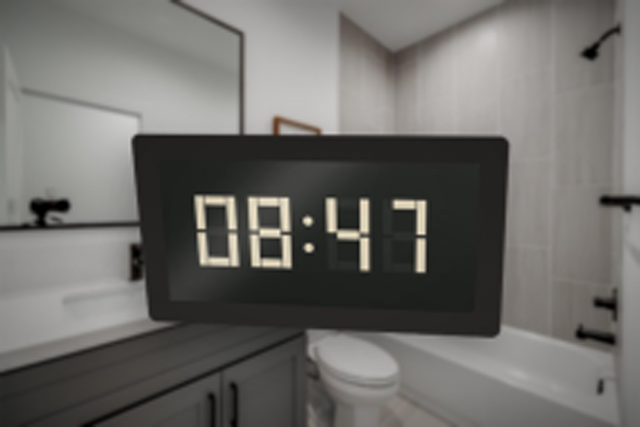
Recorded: {"hour": 8, "minute": 47}
